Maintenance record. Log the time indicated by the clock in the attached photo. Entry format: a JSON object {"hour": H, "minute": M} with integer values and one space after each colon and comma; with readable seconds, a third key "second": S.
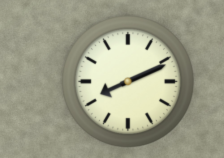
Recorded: {"hour": 8, "minute": 11}
